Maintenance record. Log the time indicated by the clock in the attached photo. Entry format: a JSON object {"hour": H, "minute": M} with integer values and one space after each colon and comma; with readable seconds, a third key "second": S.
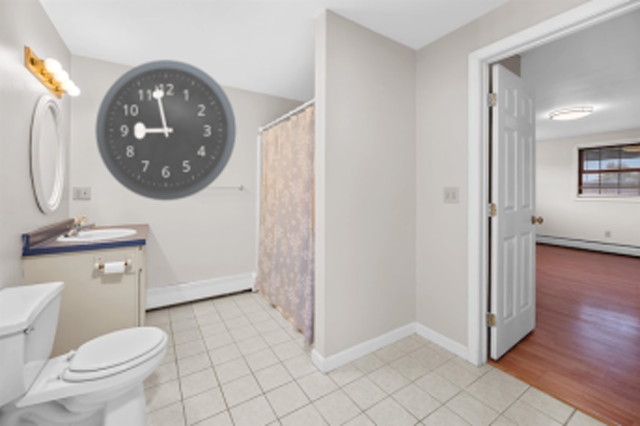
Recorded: {"hour": 8, "minute": 58}
